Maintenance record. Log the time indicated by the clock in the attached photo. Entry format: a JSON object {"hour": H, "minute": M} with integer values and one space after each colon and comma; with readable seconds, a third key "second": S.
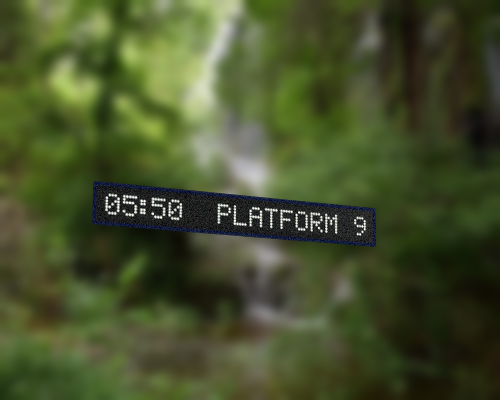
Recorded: {"hour": 5, "minute": 50}
